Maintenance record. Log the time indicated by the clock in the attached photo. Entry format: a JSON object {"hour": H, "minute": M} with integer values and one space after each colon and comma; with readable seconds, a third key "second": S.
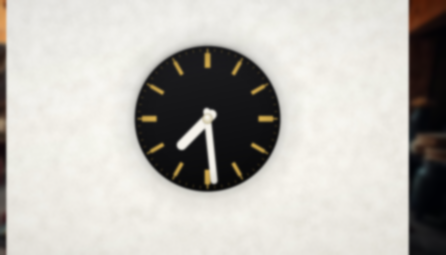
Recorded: {"hour": 7, "minute": 29}
